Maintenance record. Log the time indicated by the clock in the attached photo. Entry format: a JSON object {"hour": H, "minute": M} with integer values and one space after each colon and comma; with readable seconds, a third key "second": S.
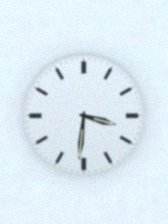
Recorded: {"hour": 3, "minute": 31}
